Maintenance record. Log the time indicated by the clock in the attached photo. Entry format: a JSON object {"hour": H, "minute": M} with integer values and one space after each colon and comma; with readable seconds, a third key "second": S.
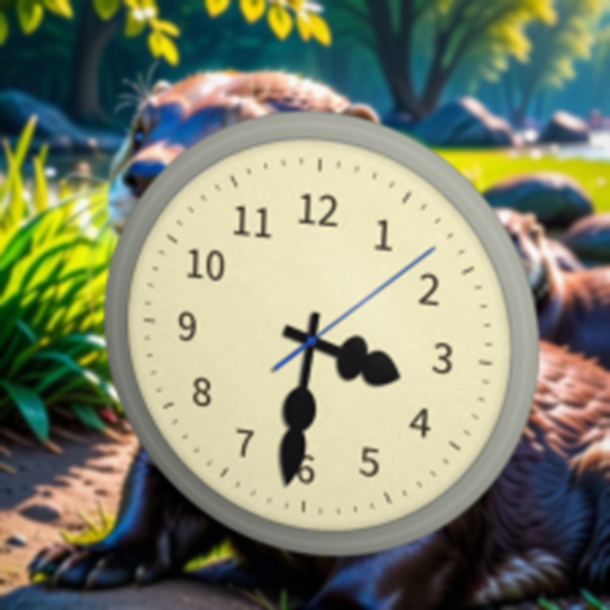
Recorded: {"hour": 3, "minute": 31, "second": 8}
